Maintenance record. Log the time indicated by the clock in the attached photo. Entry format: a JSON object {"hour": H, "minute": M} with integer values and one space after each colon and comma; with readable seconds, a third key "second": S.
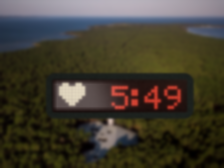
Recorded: {"hour": 5, "minute": 49}
